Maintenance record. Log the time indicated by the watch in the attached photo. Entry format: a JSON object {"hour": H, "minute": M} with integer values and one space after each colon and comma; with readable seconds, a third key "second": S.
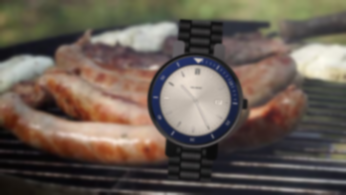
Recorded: {"hour": 10, "minute": 25}
